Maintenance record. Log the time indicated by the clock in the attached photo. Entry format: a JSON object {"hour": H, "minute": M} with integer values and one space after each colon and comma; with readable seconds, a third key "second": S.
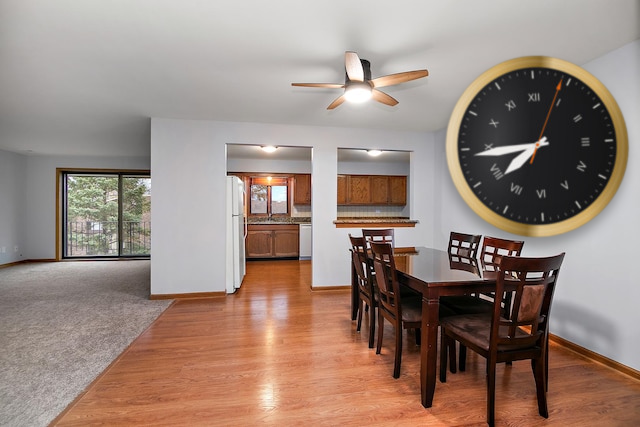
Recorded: {"hour": 7, "minute": 44, "second": 4}
